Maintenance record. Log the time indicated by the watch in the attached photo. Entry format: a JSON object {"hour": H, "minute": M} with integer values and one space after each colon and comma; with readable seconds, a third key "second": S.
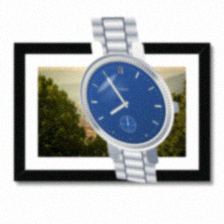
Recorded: {"hour": 7, "minute": 55}
